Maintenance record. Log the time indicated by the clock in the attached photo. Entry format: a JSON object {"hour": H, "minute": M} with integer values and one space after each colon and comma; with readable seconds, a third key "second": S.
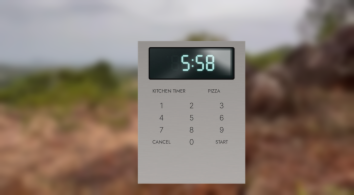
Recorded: {"hour": 5, "minute": 58}
